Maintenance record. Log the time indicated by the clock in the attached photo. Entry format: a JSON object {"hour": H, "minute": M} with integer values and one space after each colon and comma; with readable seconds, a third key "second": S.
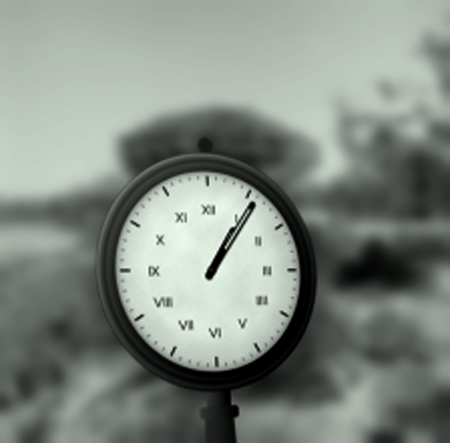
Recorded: {"hour": 1, "minute": 6}
